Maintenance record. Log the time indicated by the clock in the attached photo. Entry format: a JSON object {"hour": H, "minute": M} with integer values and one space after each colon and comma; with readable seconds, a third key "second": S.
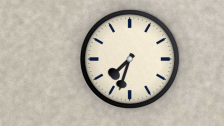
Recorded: {"hour": 7, "minute": 33}
